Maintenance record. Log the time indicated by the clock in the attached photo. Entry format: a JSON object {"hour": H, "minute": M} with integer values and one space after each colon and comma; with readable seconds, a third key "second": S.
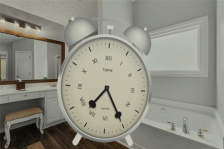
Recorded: {"hour": 7, "minute": 25}
